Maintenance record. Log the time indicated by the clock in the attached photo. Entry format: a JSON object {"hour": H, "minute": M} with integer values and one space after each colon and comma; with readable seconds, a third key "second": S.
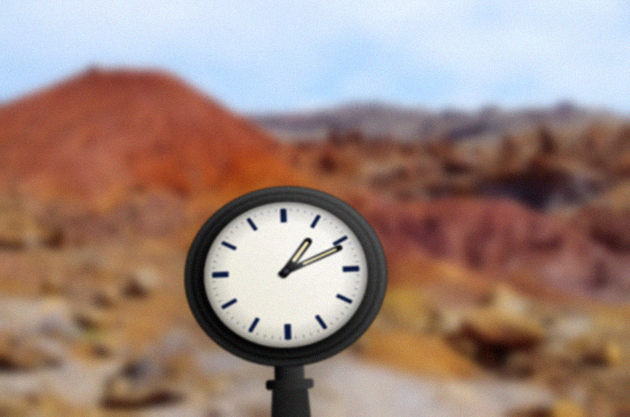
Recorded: {"hour": 1, "minute": 11}
